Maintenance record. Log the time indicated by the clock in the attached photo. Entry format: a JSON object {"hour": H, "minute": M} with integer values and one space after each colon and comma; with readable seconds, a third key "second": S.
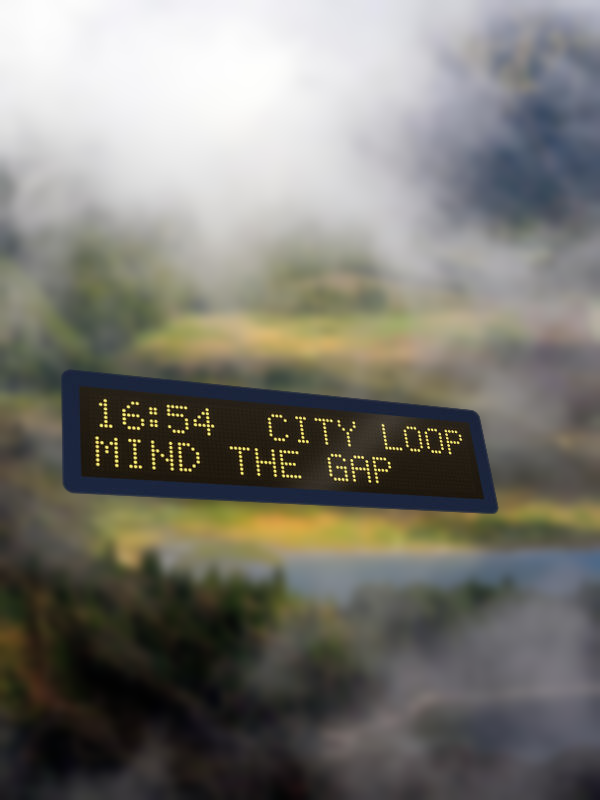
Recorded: {"hour": 16, "minute": 54}
